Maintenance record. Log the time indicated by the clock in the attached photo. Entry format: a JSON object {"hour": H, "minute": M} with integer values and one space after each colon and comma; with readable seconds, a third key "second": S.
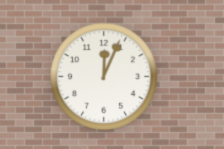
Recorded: {"hour": 12, "minute": 4}
